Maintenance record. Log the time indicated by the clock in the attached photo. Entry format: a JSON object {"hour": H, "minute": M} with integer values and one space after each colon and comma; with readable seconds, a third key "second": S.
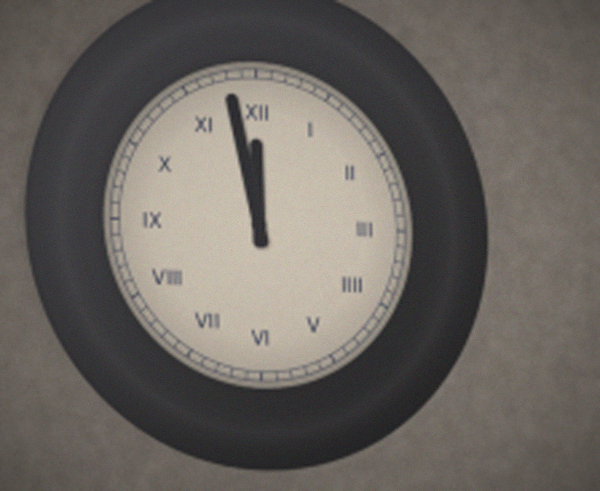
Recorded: {"hour": 11, "minute": 58}
